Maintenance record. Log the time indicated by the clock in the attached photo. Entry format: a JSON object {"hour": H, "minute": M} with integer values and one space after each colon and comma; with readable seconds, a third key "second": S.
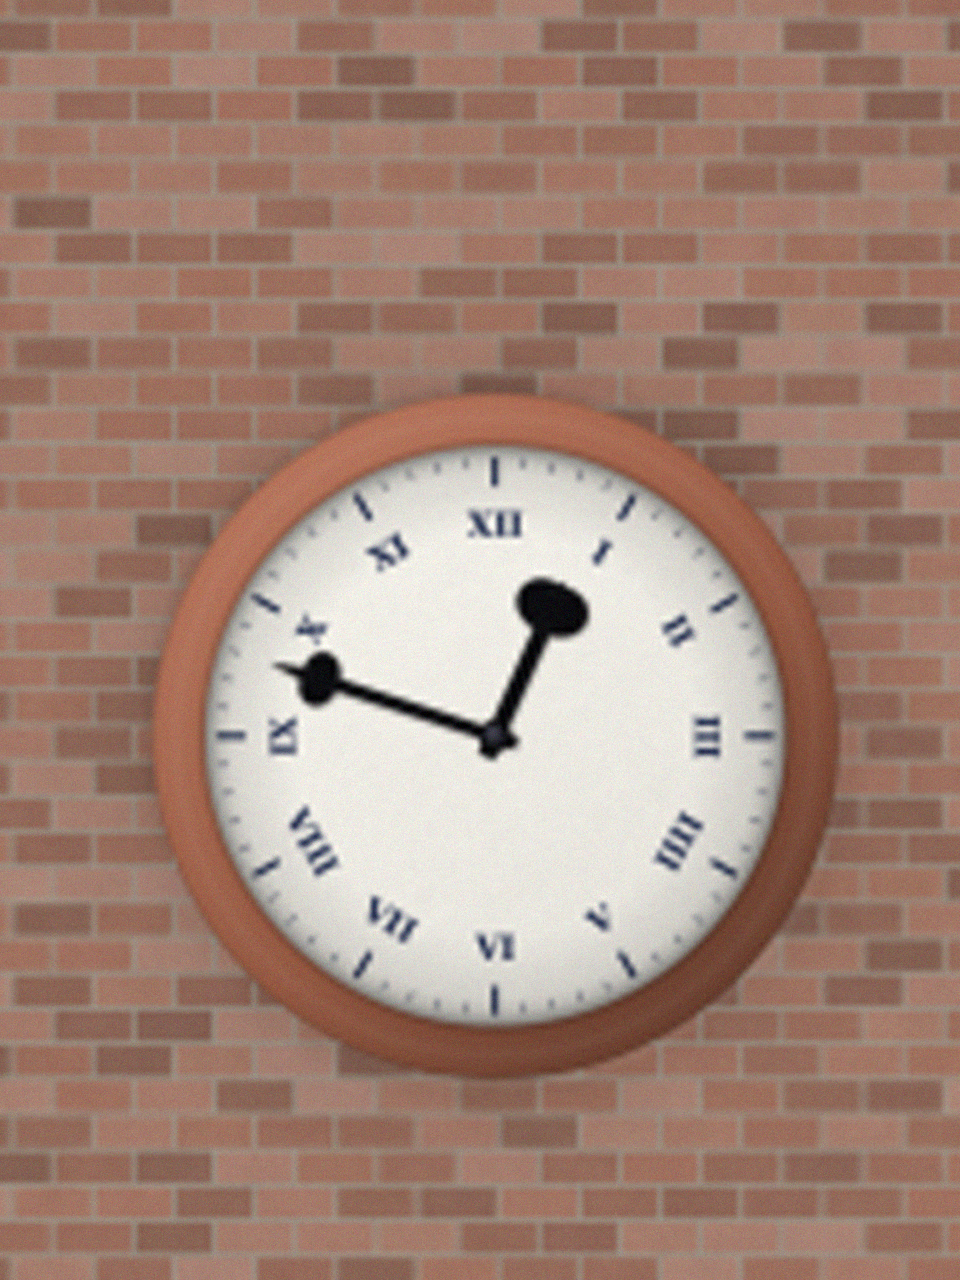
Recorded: {"hour": 12, "minute": 48}
